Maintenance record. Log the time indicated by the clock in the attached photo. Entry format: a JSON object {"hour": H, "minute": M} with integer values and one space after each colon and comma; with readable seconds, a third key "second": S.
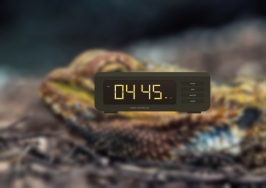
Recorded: {"hour": 4, "minute": 45}
